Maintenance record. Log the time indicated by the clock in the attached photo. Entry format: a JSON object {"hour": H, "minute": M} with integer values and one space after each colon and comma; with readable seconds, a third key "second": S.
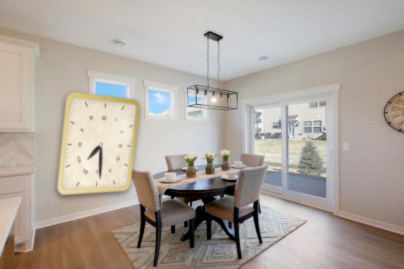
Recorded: {"hour": 7, "minute": 29}
